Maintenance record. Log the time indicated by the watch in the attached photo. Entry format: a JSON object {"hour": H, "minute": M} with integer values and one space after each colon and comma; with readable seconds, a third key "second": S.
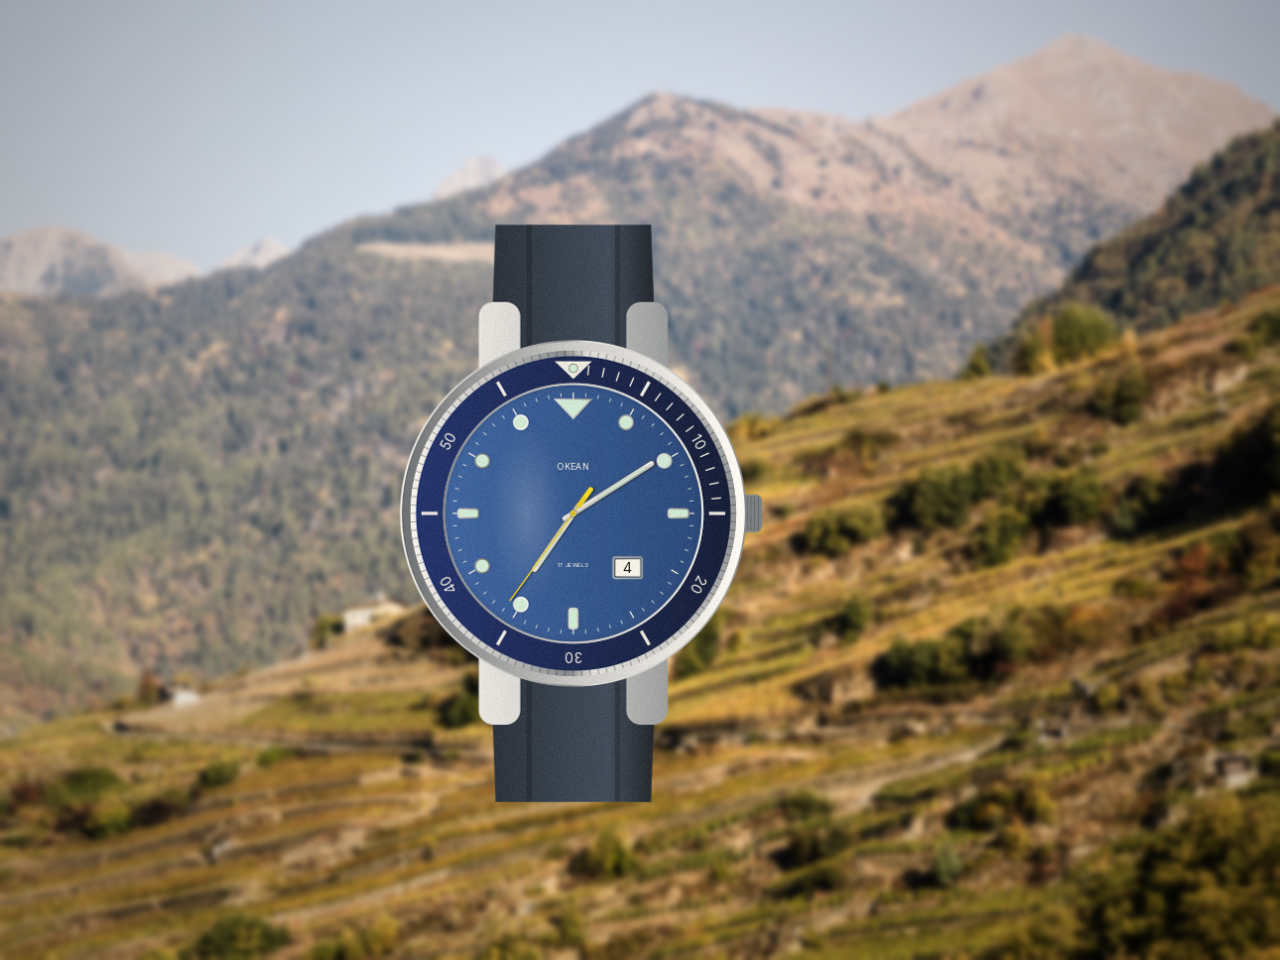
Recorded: {"hour": 7, "minute": 9, "second": 36}
